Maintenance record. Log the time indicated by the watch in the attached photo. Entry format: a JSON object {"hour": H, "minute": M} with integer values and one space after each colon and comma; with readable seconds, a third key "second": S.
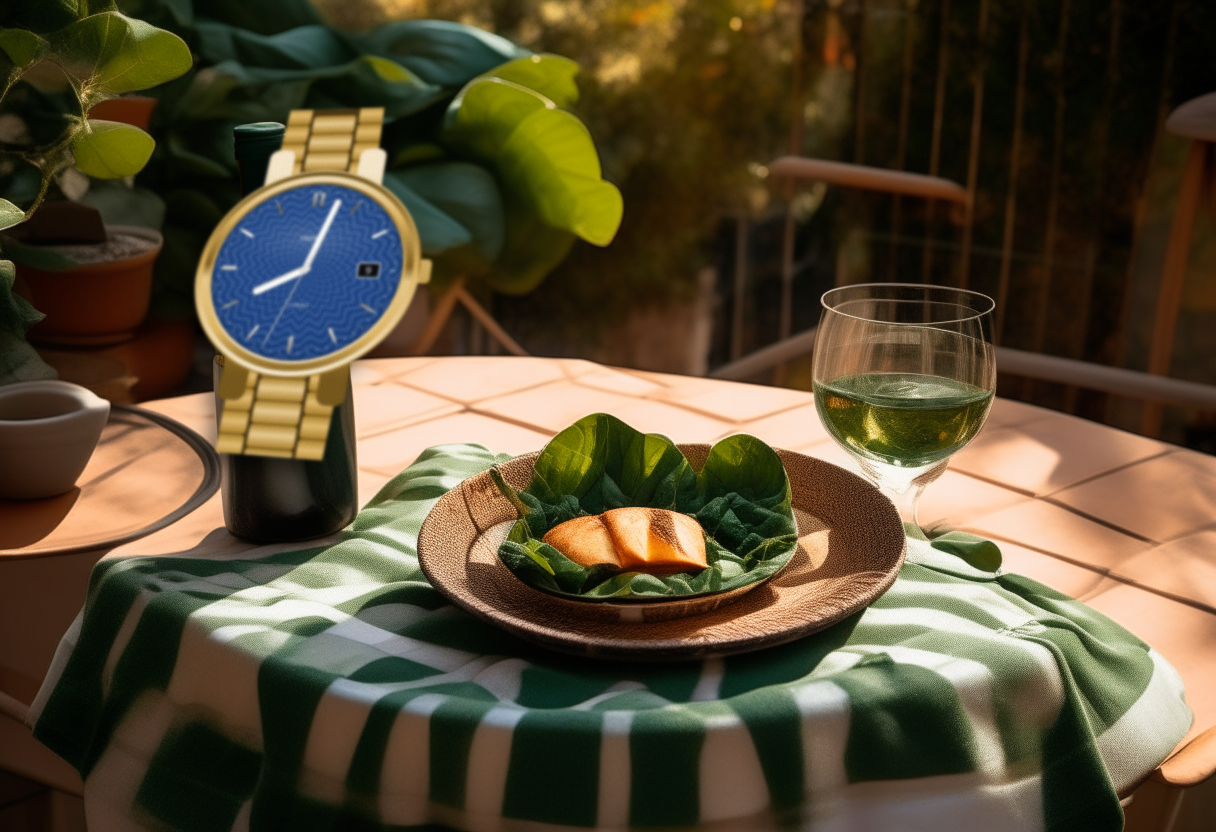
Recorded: {"hour": 8, "minute": 2, "second": 33}
